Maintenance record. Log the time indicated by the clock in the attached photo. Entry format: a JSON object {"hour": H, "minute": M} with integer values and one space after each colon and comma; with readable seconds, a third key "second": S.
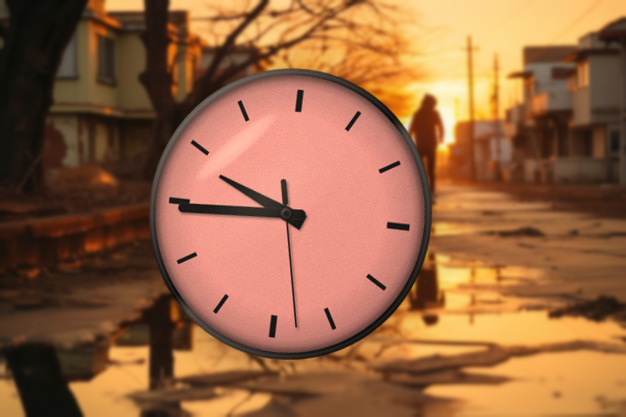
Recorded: {"hour": 9, "minute": 44, "second": 28}
